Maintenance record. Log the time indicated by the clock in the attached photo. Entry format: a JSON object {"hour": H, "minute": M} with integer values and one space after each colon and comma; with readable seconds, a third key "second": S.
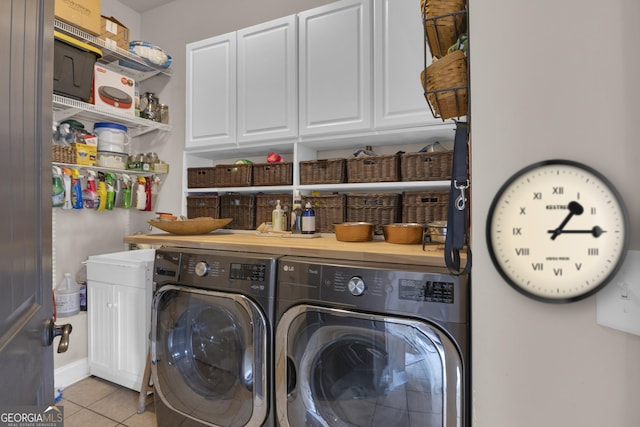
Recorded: {"hour": 1, "minute": 15}
